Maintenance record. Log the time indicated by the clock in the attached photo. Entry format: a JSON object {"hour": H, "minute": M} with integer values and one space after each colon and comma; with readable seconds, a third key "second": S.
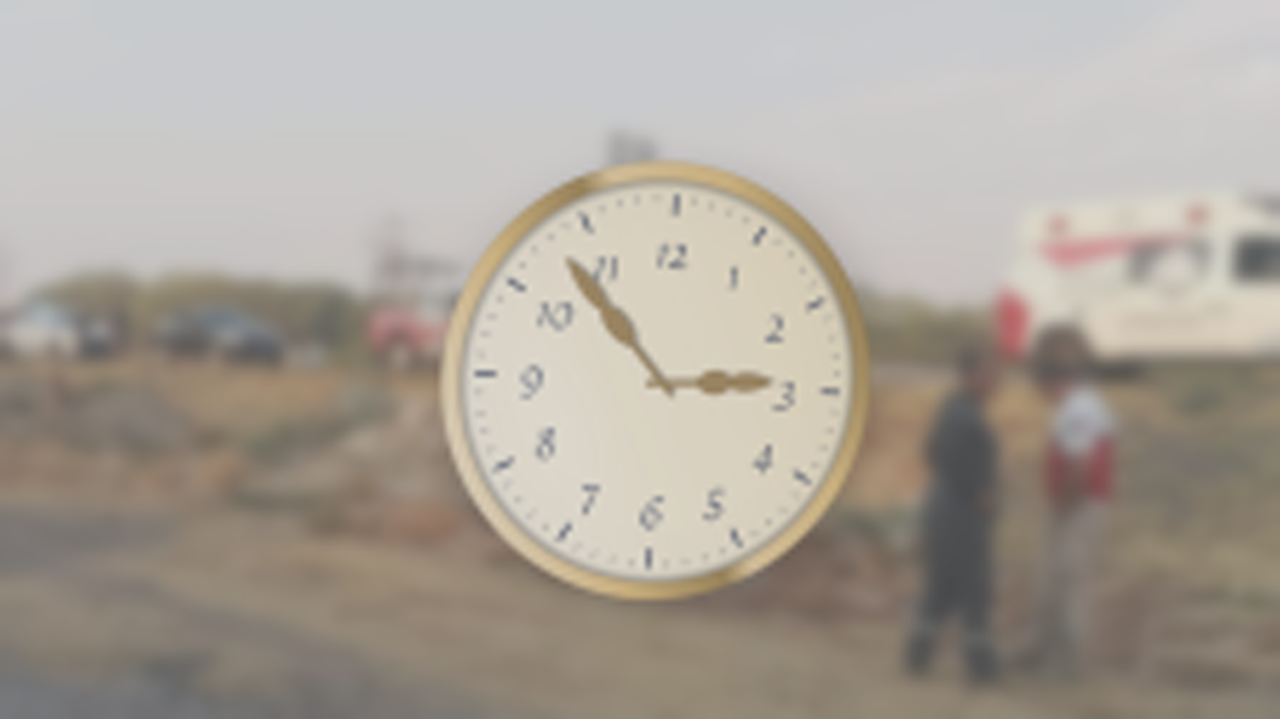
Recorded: {"hour": 2, "minute": 53}
